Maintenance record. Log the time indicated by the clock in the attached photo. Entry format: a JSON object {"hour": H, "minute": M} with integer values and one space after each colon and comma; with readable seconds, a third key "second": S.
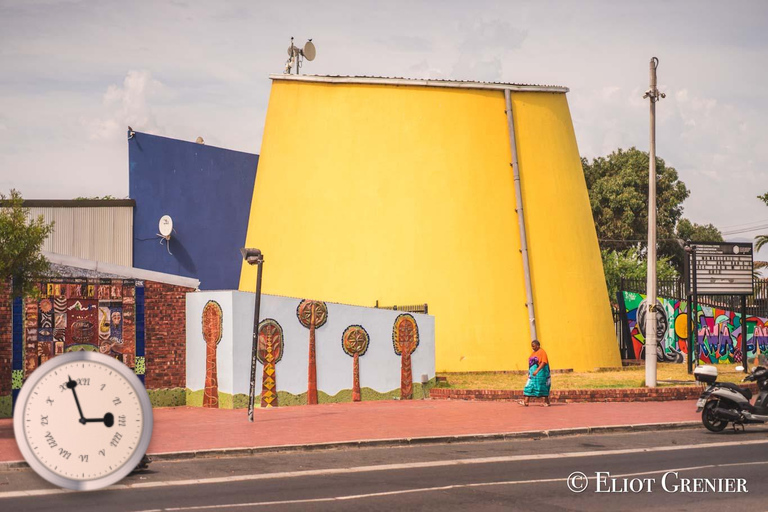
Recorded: {"hour": 2, "minute": 57}
